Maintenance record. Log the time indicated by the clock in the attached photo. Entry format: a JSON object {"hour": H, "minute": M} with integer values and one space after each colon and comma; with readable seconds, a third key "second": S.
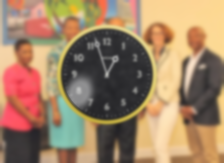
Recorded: {"hour": 12, "minute": 57}
